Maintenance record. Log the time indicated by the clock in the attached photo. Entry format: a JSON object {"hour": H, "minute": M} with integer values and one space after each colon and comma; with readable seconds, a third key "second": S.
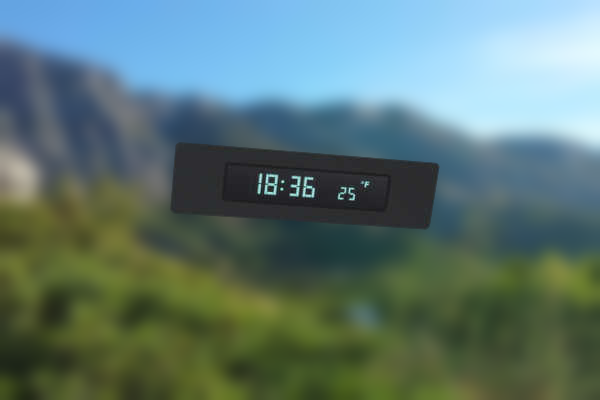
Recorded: {"hour": 18, "minute": 36}
